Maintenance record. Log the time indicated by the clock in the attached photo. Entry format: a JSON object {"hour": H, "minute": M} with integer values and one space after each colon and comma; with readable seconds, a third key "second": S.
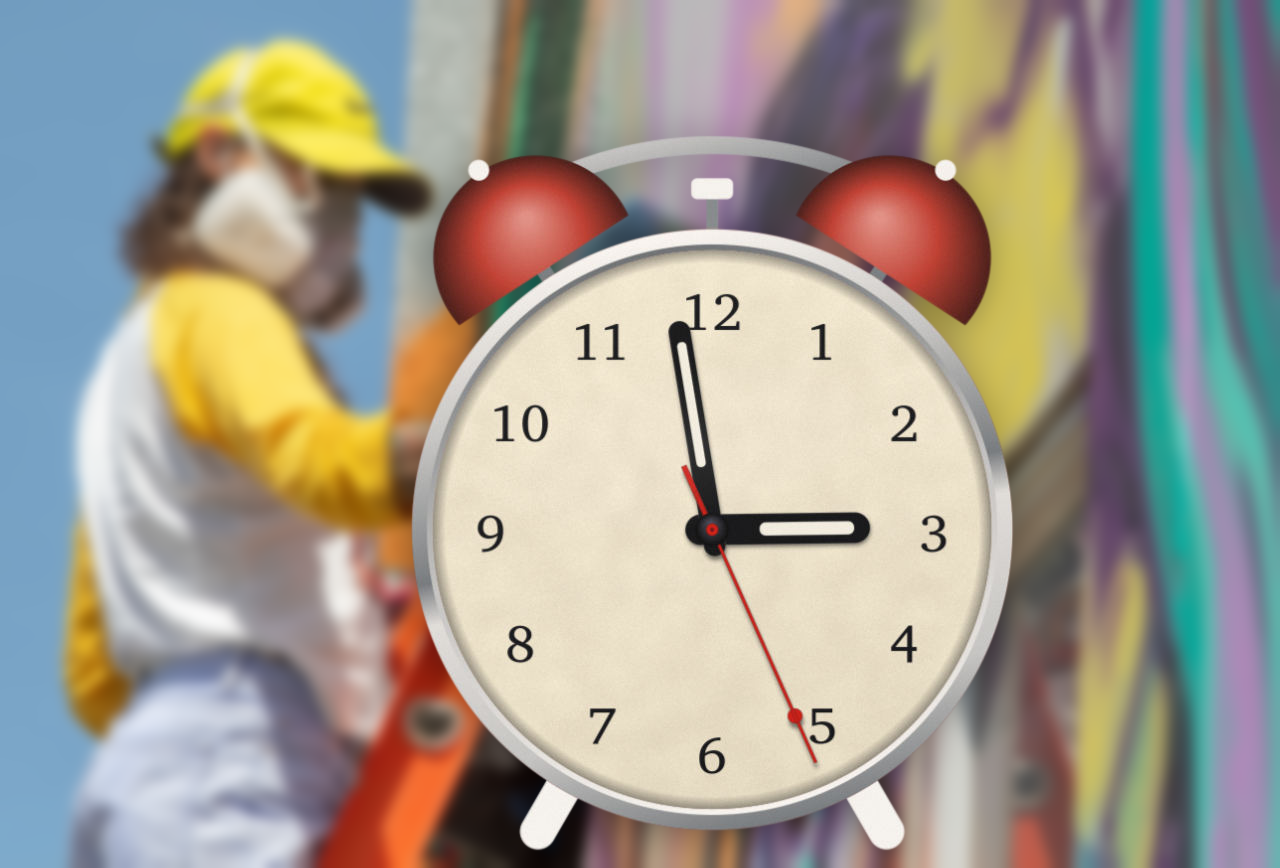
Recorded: {"hour": 2, "minute": 58, "second": 26}
